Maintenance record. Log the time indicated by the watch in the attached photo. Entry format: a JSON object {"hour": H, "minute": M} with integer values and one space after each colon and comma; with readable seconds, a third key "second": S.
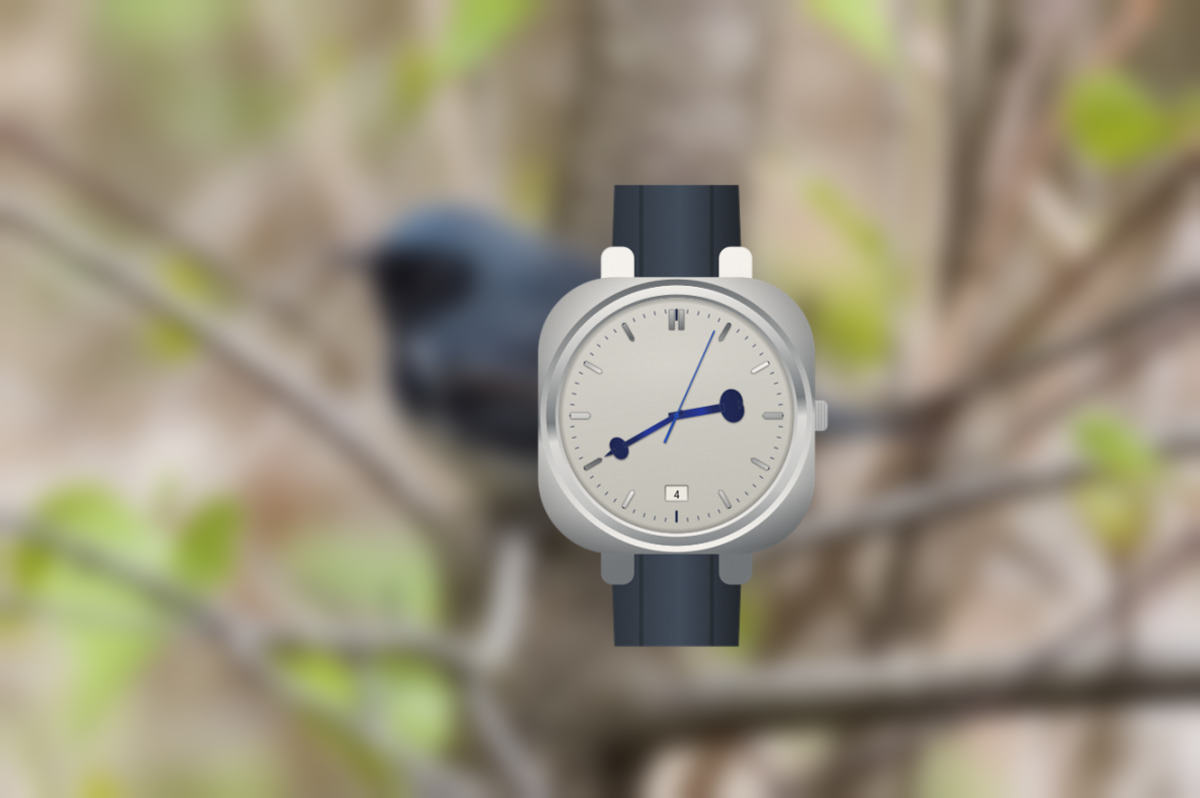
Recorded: {"hour": 2, "minute": 40, "second": 4}
